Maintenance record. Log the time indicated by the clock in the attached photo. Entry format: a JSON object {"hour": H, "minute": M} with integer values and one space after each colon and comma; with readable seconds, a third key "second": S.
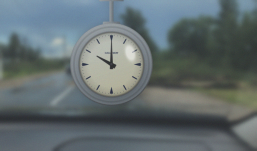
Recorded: {"hour": 10, "minute": 0}
